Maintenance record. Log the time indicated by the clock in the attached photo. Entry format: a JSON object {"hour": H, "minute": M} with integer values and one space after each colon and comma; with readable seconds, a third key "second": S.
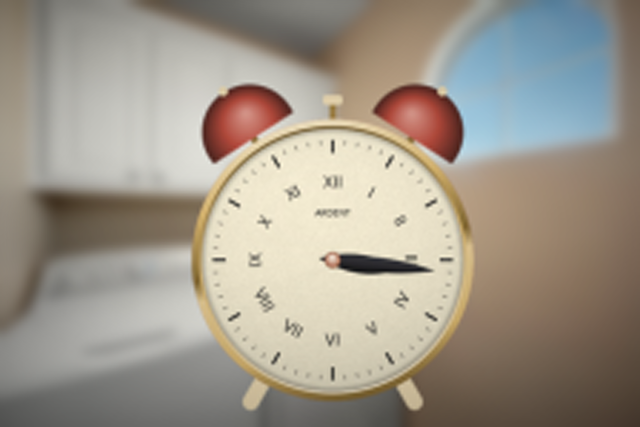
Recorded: {"hour": 3, "minute": 16}
